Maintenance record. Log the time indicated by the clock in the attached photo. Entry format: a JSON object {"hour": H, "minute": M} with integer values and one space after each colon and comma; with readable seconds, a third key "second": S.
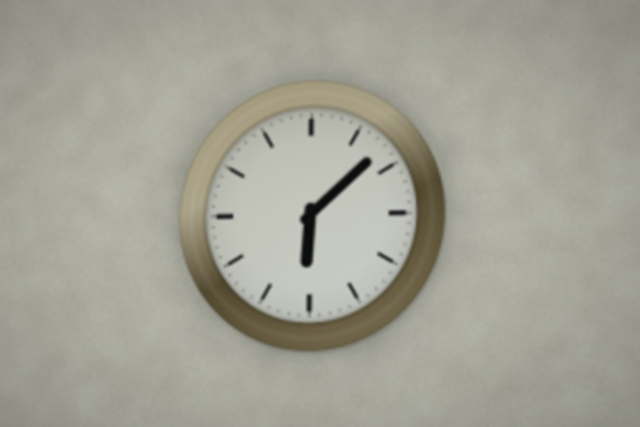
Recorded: {"hour": 6, "minute": 8}
